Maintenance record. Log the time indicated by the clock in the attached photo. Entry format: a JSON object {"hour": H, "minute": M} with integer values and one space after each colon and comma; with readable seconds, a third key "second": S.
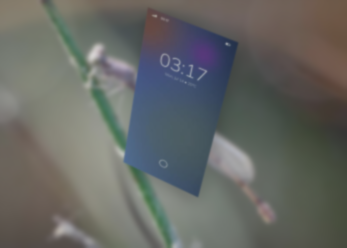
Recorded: {"hour": 3, "minute": 17}
